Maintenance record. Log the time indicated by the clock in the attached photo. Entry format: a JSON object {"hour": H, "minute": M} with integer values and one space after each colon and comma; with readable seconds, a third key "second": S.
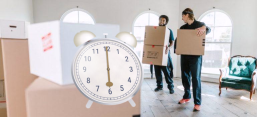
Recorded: {"hour": 6, "minute": 0}
